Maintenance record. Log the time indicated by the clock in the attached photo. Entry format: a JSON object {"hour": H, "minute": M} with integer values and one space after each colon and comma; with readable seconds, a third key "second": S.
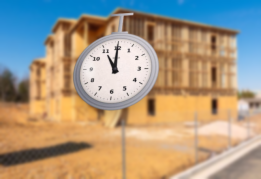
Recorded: {"hour": 11, "minute": 0}
